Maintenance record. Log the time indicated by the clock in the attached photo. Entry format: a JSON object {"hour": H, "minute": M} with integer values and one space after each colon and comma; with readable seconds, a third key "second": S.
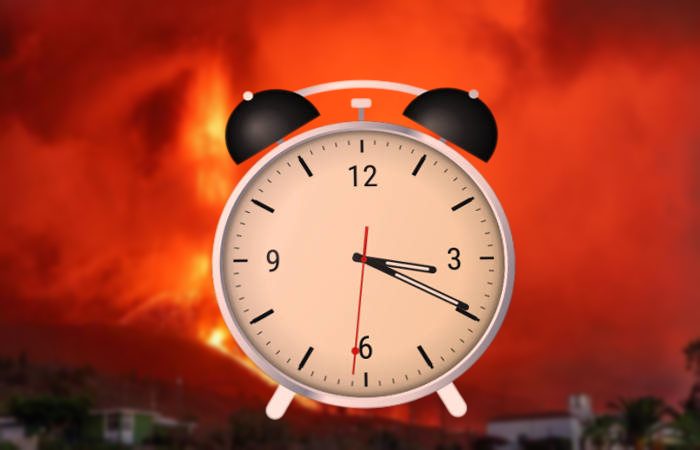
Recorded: {"hour": 3, "minute": 19, "second": 31}
